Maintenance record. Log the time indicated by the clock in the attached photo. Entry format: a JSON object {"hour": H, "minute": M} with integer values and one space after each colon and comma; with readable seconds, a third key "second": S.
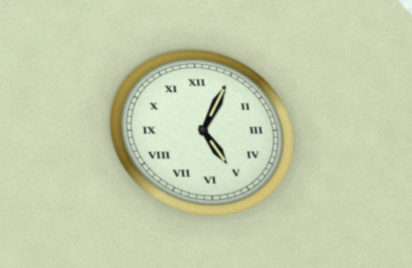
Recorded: {"hour": 5, "minute": 5}
